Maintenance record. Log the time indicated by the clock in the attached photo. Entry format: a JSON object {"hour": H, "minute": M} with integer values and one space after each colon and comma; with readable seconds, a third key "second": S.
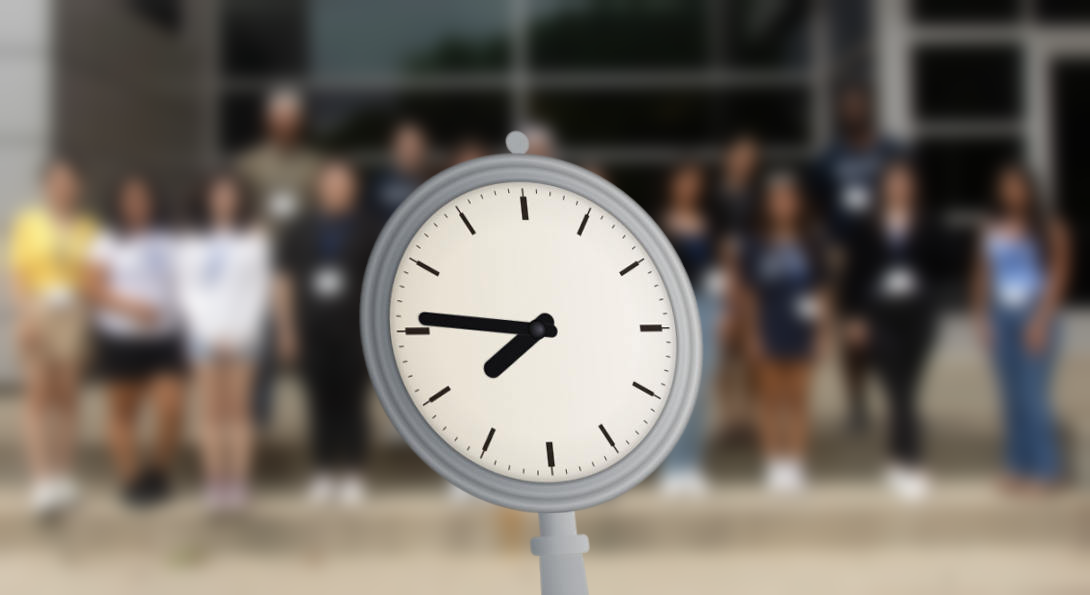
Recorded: {"hour": 7, "minute": 46}
